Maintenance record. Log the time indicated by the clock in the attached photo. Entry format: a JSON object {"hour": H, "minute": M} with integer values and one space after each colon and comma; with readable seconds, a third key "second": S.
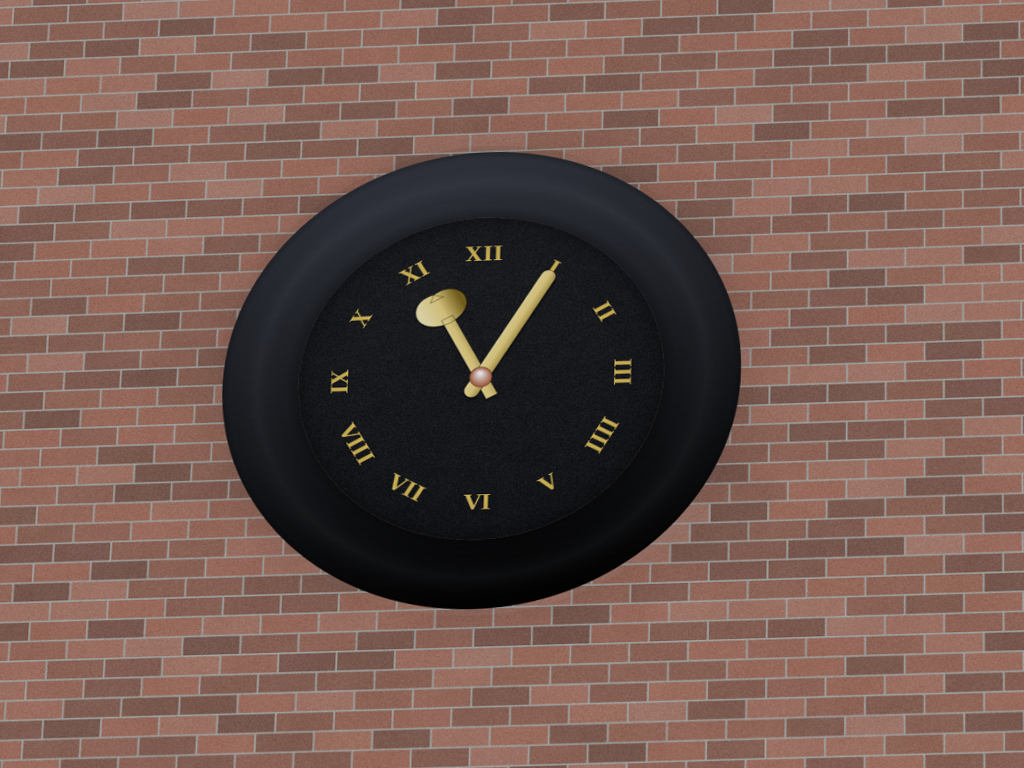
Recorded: {"hour": 11, "minute": 5}
